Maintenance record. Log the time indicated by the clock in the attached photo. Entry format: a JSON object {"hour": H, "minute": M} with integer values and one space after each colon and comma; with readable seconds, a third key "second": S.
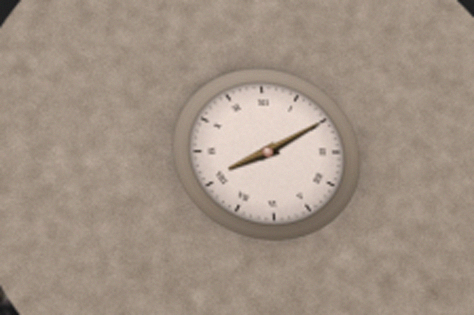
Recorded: {"hour": 8, "minute": 10}
